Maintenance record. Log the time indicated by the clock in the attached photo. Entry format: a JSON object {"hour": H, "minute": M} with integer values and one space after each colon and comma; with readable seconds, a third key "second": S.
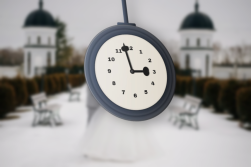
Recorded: {"hour": 2, "minute": 58}
